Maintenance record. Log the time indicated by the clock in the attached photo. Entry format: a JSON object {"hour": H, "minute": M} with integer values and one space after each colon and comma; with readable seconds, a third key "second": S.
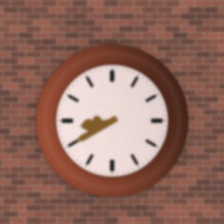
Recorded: {"hour": 8, "minute": 40}
